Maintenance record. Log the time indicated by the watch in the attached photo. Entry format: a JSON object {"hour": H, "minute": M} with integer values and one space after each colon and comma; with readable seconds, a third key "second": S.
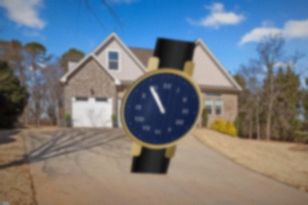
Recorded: {"hour": 10, "minute": 54}
